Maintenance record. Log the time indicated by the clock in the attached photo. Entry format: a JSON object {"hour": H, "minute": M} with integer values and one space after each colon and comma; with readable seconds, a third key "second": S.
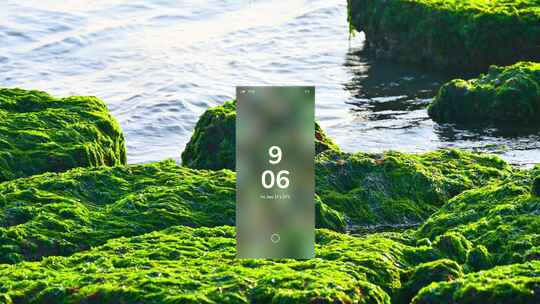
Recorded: {"hour": 9, "minute": 6}
